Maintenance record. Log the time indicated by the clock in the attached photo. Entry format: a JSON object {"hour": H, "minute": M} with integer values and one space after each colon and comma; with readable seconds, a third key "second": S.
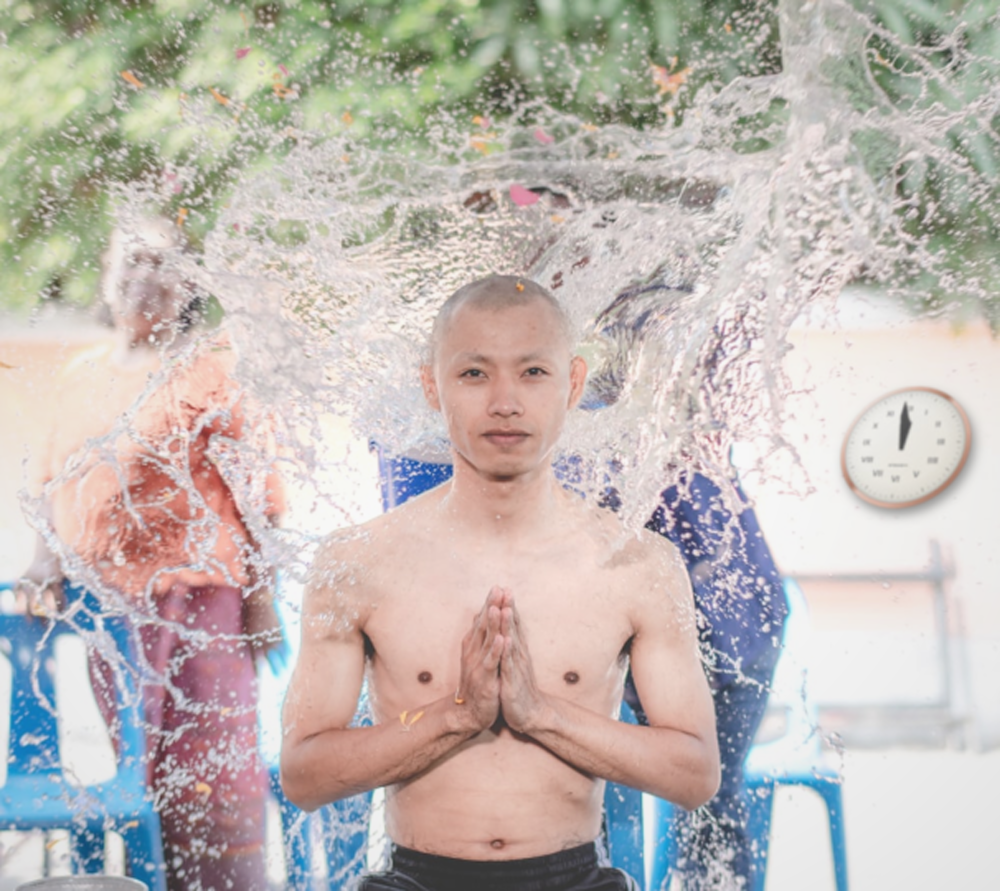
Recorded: {"hour": 11, "minute": 59}
